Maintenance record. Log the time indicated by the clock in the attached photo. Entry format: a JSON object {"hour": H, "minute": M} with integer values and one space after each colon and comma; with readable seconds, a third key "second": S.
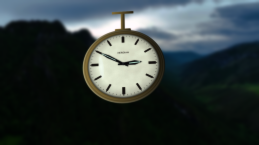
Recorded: {"hour": 2, "minute": 50}
